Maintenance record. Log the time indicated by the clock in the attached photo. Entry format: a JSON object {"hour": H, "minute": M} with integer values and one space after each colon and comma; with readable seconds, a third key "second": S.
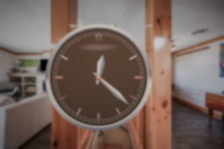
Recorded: {"hour": 12, "minute": 22}
